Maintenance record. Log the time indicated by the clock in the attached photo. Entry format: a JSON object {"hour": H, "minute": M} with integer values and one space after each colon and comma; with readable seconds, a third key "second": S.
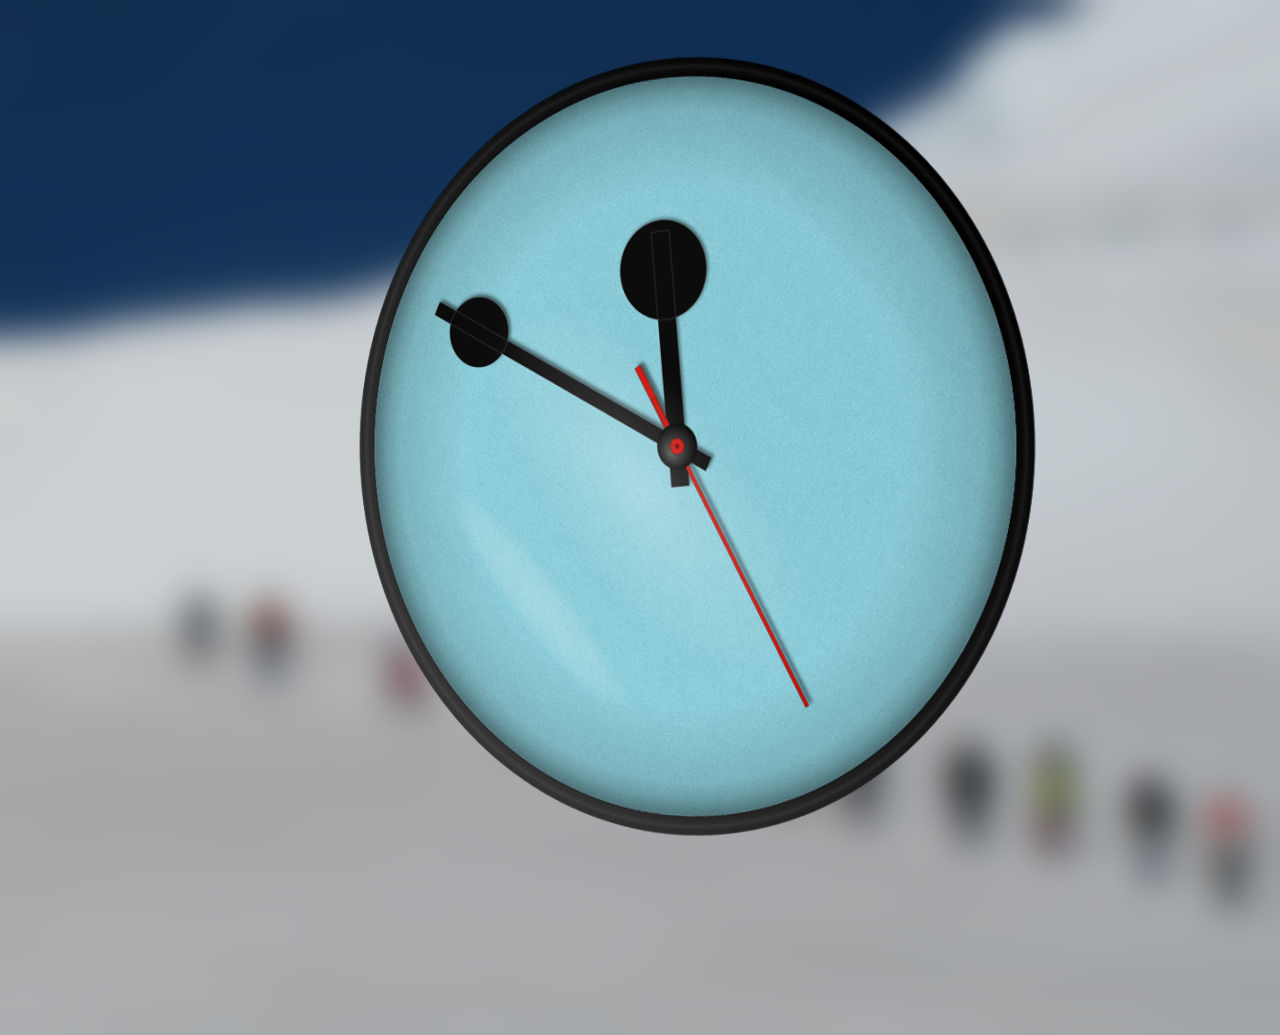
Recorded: {"hour": 11, "minute": 49, "second": 25}
